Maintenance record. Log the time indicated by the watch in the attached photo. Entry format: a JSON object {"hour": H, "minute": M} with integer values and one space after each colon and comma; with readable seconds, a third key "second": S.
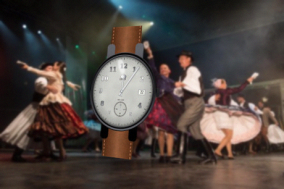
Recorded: {"hour": 12, "minute": 6}
